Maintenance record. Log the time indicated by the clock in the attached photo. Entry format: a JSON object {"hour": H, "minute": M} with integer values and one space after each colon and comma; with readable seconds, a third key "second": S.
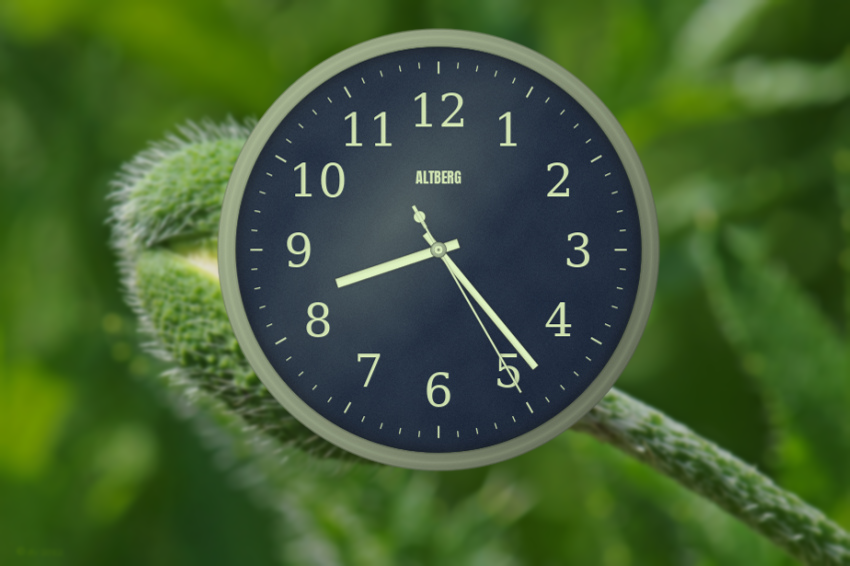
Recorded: {"hour": 8, "minute": 23, "second": 25}
